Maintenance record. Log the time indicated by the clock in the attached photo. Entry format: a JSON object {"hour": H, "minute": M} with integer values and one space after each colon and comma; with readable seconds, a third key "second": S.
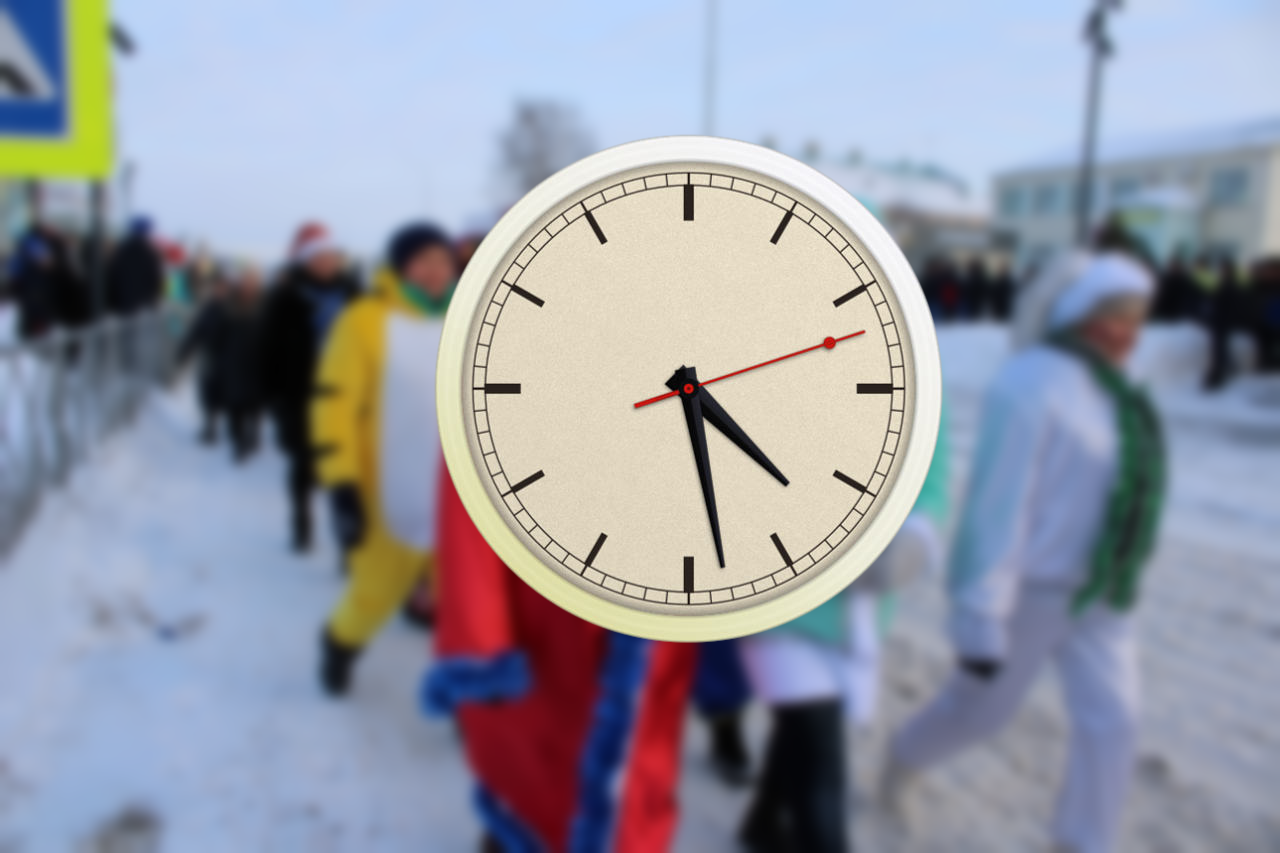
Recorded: {"hour": 4, "minute": 28, "second": 12}
